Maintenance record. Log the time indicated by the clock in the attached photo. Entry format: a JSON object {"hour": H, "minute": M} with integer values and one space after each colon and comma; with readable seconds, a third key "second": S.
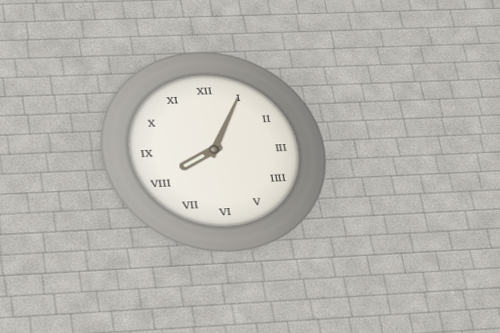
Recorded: {"hour": 8, "minute": 5}
